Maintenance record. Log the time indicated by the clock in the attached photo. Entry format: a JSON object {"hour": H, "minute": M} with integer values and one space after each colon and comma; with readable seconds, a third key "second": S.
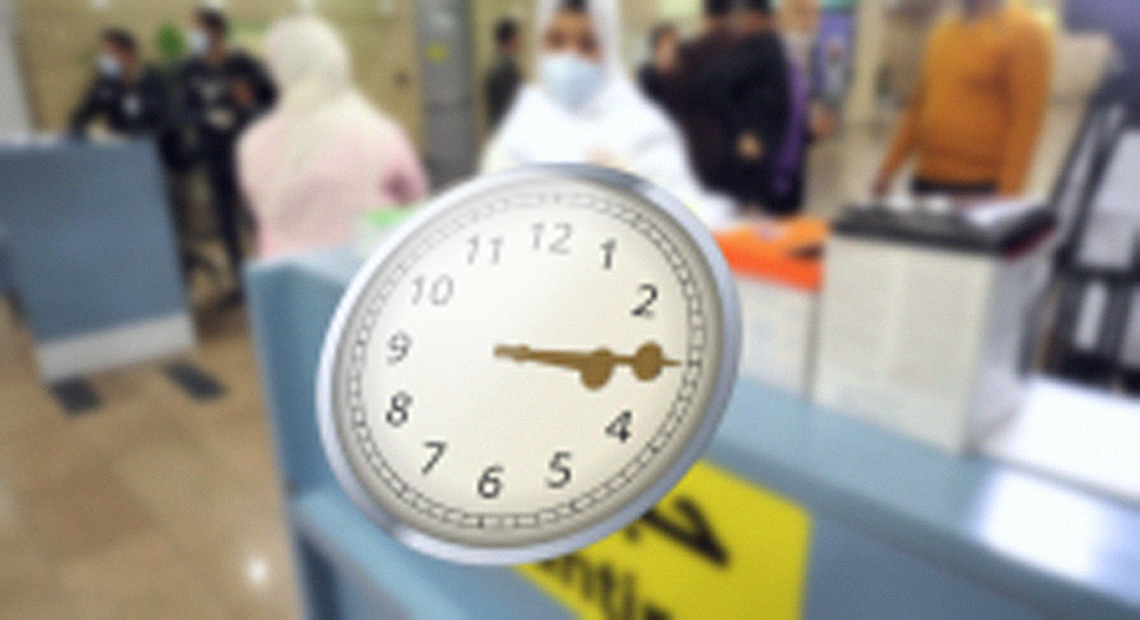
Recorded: {"hour": 3, "minute": 15}
